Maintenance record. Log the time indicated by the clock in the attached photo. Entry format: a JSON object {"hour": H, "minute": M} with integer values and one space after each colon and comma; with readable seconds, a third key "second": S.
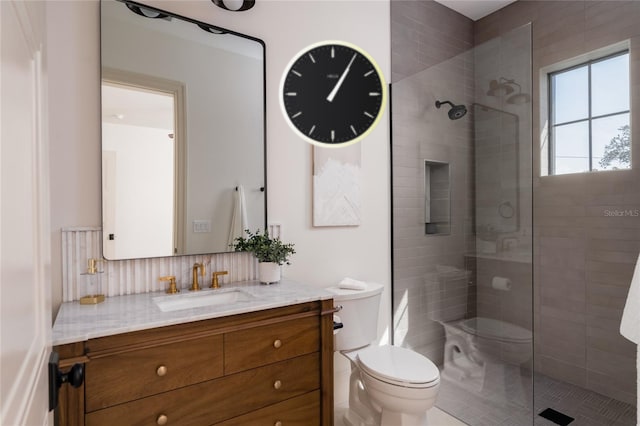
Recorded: {"hour": 1, "minute": 5}
